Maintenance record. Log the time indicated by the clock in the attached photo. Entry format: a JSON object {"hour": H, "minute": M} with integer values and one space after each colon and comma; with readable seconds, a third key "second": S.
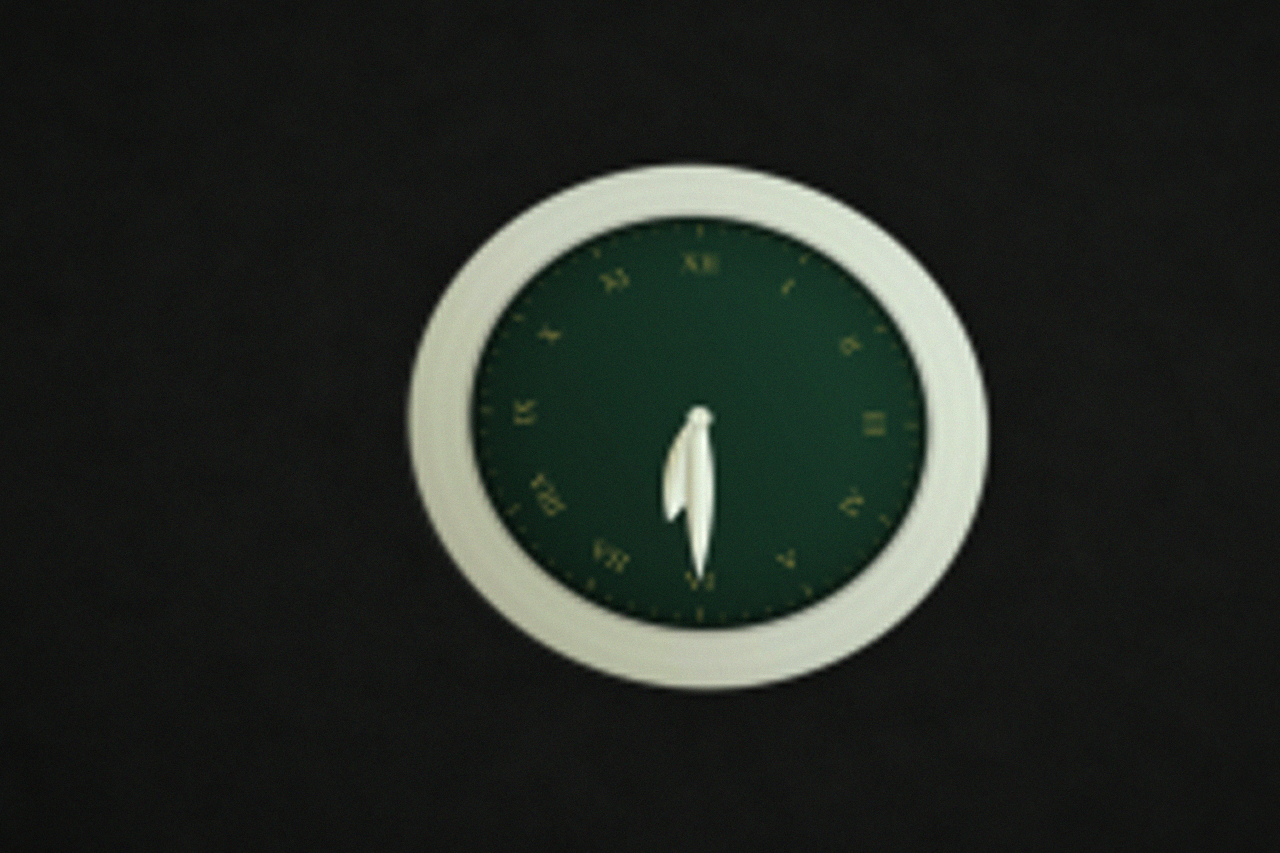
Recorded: {"hour": 6, "minute": 30}
